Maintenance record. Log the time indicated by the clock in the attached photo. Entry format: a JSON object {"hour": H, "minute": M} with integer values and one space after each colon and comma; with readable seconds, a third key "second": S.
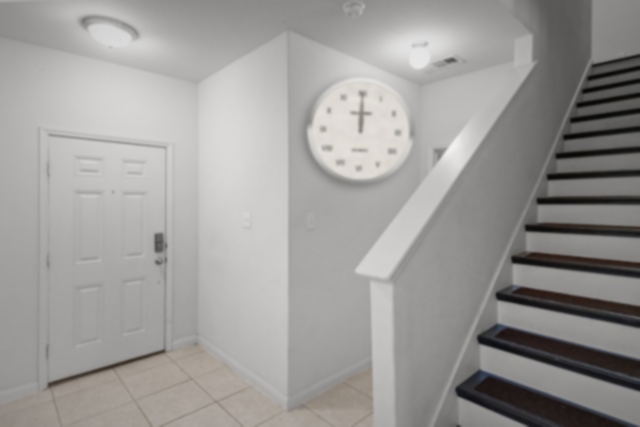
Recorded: {"hour": 12, "minute": 0}
